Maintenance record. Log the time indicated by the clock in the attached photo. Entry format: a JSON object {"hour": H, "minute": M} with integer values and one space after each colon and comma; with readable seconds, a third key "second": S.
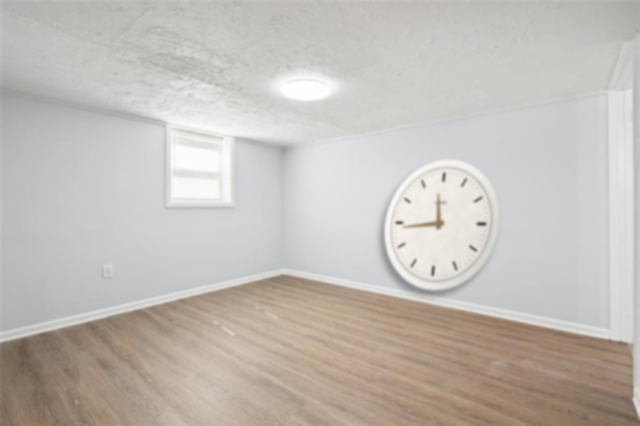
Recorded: {"hour": 11, "minute": 44}
